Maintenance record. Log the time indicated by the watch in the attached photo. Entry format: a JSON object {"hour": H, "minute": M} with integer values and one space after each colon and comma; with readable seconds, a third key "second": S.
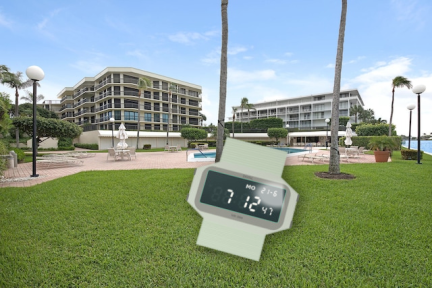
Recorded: {"hour": 7, "minute": 12}
